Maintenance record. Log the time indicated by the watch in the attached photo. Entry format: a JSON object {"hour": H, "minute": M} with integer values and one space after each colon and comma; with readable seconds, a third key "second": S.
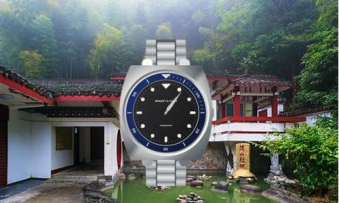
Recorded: {"hour": 1, "minute": 6}
